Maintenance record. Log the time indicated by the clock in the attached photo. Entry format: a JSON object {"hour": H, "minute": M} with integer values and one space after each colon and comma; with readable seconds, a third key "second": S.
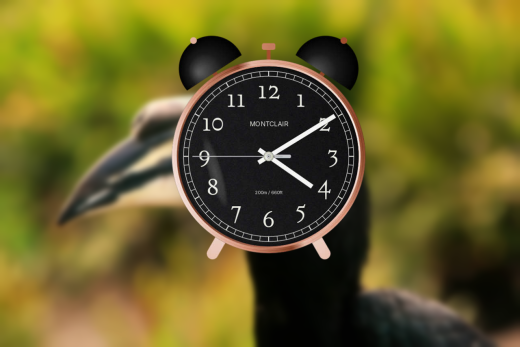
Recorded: {"hour": 4, "minute": 9, "second": 45}
